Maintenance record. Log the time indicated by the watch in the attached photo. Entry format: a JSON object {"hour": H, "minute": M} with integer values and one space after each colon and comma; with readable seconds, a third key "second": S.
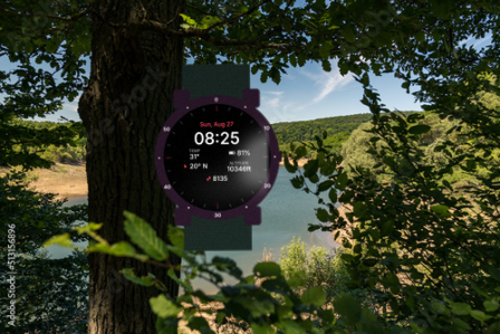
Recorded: {"hour": 8, "minute": 25}
